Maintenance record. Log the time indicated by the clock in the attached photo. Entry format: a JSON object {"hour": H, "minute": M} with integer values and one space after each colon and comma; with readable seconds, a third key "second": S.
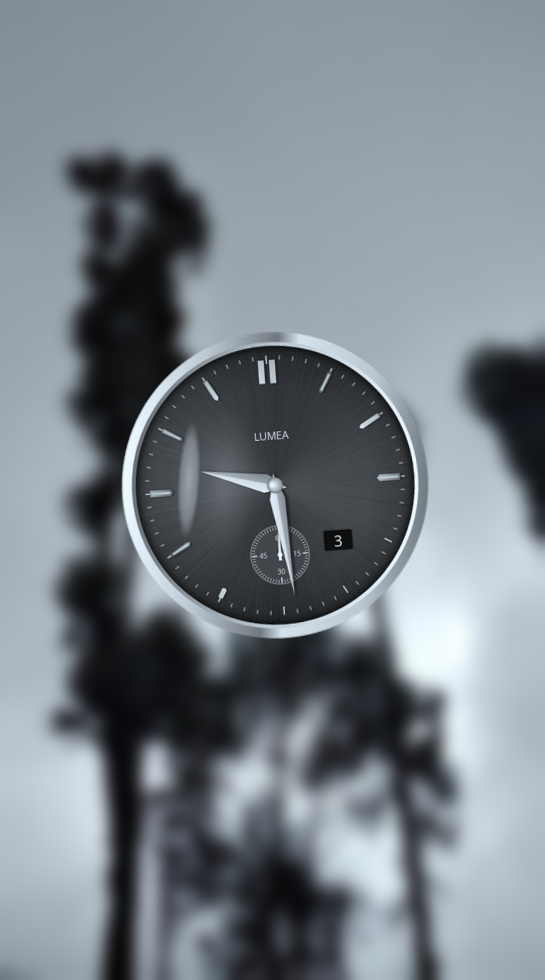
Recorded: {"hour": 9, "minute": 29}
